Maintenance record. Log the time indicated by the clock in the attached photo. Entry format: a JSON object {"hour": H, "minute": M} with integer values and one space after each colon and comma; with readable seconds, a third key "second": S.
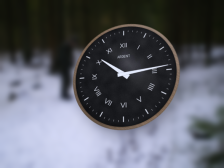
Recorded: {"hour": 10, "minute": 14}
